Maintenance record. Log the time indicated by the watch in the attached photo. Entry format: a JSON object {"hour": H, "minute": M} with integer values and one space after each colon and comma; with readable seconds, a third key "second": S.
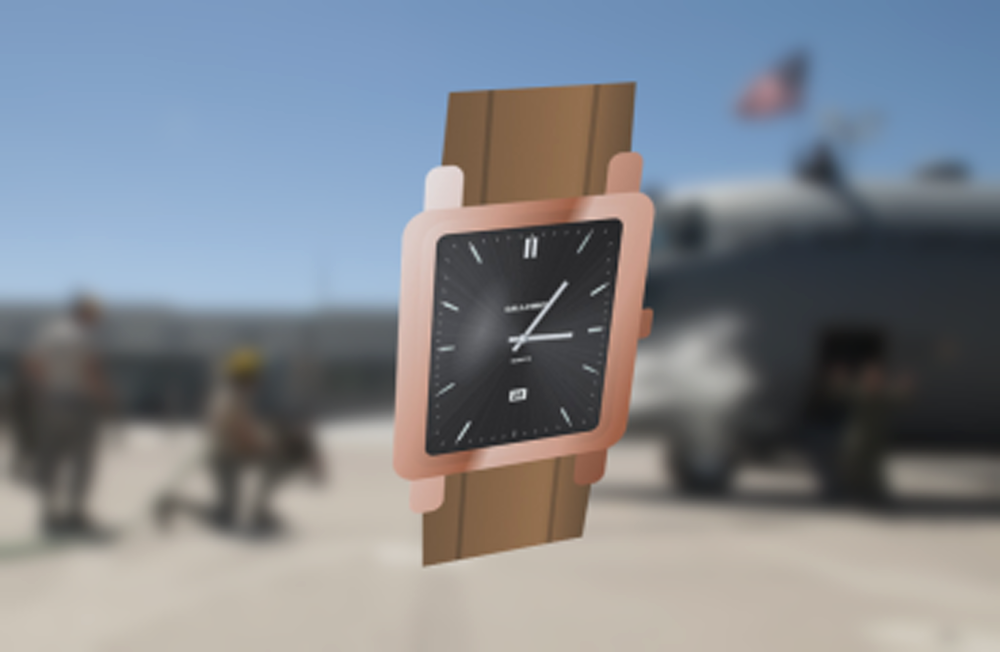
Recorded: {"hour": 3, "minute": 6}
